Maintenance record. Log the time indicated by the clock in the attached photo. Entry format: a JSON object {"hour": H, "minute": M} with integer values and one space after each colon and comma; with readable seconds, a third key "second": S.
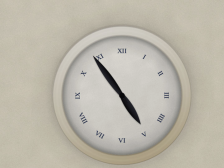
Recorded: {"hour": 4, "minute": 54}
